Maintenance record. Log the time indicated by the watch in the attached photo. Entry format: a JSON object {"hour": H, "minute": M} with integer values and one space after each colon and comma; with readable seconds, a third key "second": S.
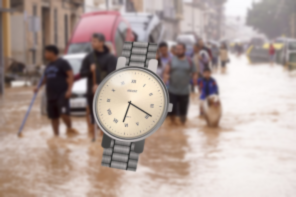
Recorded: {"hour": 6, "minute": 19}
